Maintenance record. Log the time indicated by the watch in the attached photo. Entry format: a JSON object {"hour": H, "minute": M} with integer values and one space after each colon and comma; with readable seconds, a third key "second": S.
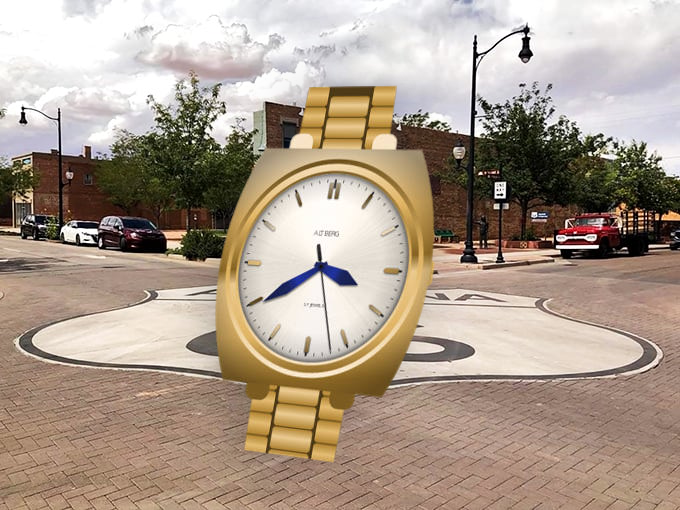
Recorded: {"hour": 3, "minute": 39, "second": 27}
